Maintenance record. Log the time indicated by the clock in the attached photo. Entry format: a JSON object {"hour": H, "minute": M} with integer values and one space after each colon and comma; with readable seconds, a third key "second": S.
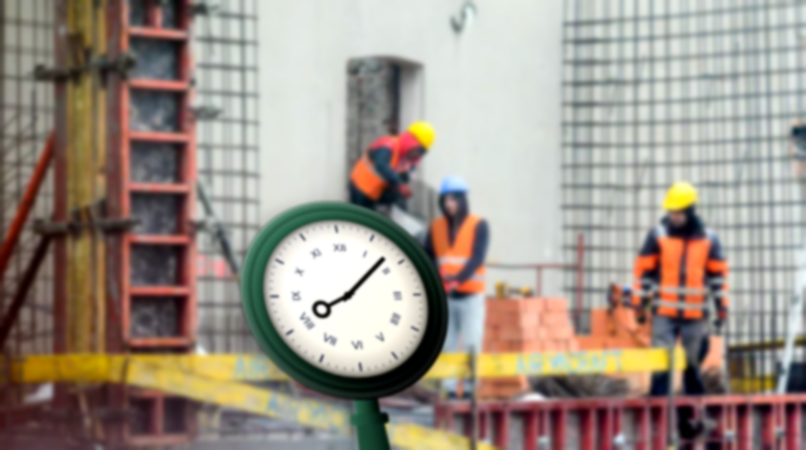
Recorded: {"hour": 8, "minute": 8}
